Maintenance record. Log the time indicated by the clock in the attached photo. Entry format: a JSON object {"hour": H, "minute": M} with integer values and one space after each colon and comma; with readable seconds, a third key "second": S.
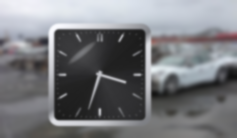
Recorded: {"hour": 3, "minute": 33}
